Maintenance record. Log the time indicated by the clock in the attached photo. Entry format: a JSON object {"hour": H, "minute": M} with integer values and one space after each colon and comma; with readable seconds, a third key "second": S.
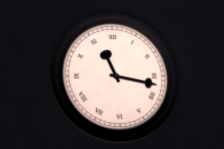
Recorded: {"hour": 11, "minute": 17}
